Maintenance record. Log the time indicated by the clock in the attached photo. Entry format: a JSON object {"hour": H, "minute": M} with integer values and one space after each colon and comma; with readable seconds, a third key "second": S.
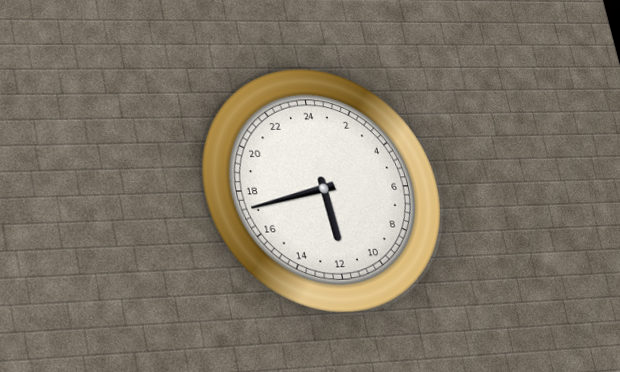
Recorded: {"hour": 11, "minute": 43}
